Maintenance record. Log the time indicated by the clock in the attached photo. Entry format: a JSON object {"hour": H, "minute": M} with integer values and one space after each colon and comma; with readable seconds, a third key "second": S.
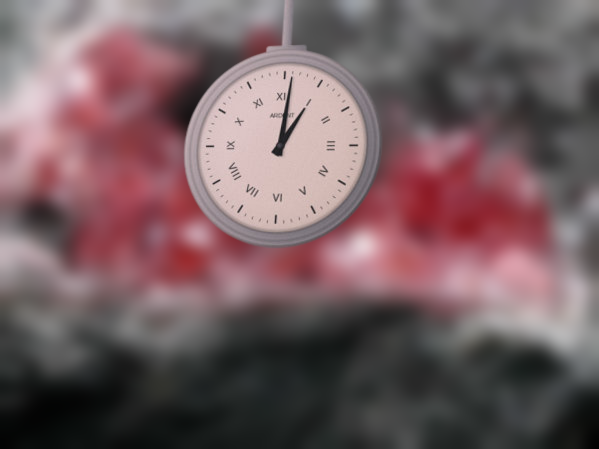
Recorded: {"hour": 1, "minute": 1}
